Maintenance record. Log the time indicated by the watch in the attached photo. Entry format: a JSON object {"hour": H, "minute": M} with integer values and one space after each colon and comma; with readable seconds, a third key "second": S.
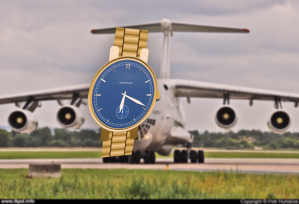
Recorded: {"hour": 6, "minute": 19}
